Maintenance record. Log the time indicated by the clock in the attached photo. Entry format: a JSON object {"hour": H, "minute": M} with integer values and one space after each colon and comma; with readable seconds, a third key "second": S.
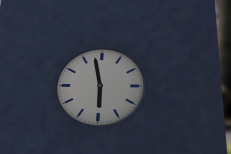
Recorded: {"hour": 5, "minute": 58}
